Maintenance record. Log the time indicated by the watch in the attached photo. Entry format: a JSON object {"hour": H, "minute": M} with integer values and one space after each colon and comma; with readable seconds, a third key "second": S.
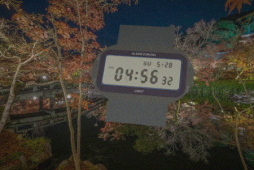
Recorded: {"hour": 4, "minute": 56, "second": 32}
